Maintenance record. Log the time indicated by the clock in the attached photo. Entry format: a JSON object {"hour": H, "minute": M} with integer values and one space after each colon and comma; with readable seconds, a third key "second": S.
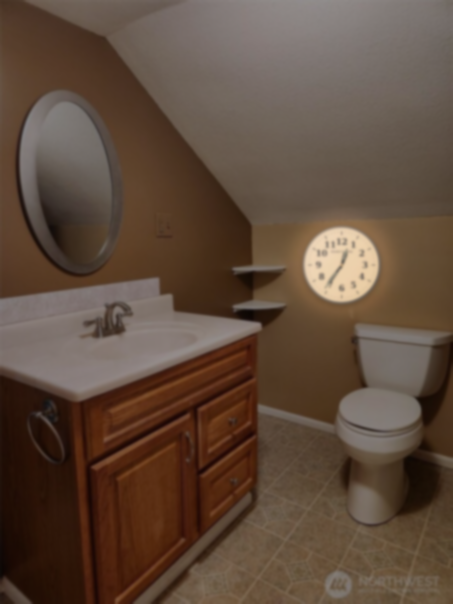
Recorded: {"hour": 12, "minute": 36}
